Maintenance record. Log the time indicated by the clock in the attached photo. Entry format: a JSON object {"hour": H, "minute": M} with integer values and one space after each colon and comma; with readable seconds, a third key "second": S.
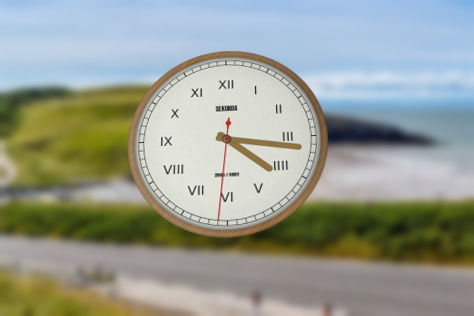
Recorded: {"hour": 4, "minute": 16, "second": 31}
